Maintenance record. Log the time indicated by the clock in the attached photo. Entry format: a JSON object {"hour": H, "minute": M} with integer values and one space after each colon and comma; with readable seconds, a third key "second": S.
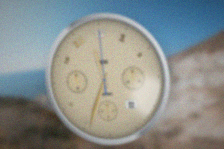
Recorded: {"hour": 11, "minute": 34}
